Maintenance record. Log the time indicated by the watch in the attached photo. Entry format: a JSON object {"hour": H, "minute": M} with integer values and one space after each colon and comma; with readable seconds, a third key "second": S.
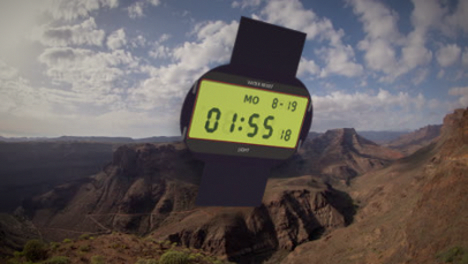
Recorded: {"hour": 1, "minute": 55, "second": 18}
